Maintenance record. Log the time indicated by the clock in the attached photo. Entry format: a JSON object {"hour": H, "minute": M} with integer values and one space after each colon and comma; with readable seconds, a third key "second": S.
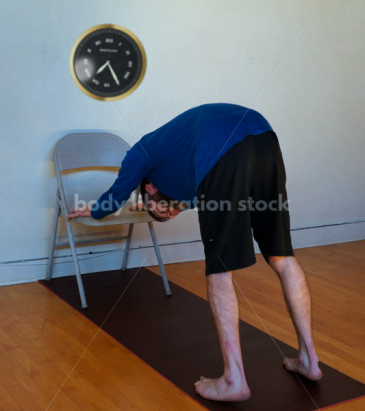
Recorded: {"hour": 7, "minute": 25}
